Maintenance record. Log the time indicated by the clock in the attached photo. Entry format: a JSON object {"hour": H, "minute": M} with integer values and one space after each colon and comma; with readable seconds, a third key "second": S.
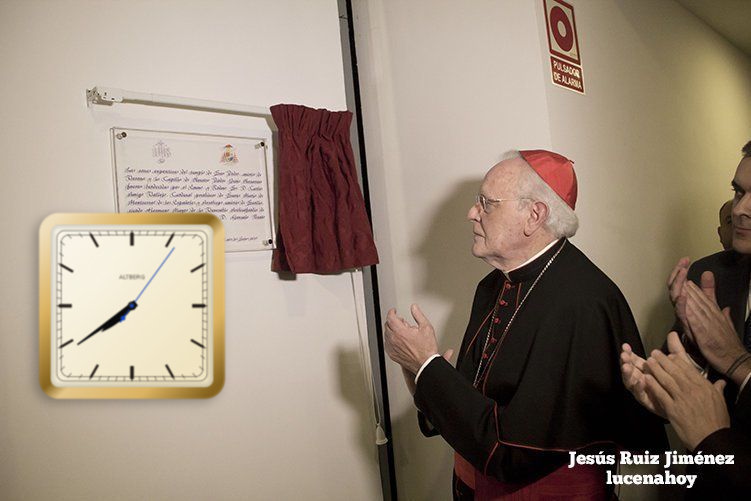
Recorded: {"hour": 7, "minute": 39, "second": 6}
